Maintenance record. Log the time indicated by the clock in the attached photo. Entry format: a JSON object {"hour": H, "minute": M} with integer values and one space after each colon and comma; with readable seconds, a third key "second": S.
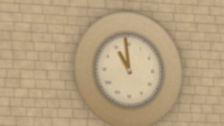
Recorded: {"hour": 10, "minute": 59}
